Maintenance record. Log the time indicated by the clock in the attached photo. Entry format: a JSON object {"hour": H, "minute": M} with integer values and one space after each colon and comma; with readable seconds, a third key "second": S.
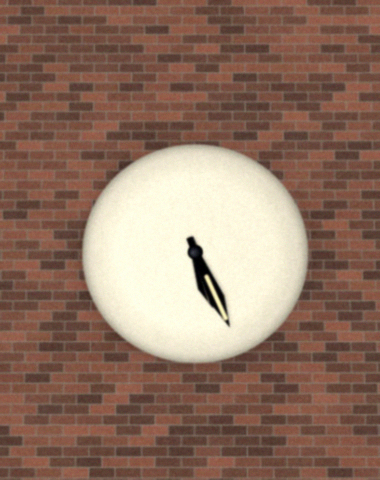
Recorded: {"hour": 5, "minute": 26}
